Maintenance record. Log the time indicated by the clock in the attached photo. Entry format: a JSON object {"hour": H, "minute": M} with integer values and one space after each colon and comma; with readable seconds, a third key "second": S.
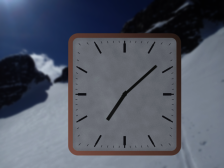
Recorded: {"hour": 7, "minute": 8}
